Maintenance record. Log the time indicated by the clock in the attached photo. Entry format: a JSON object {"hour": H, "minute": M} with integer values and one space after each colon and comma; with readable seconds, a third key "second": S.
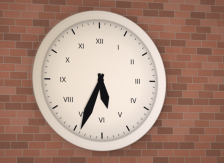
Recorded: {"hour": 5, "minute": 34}
